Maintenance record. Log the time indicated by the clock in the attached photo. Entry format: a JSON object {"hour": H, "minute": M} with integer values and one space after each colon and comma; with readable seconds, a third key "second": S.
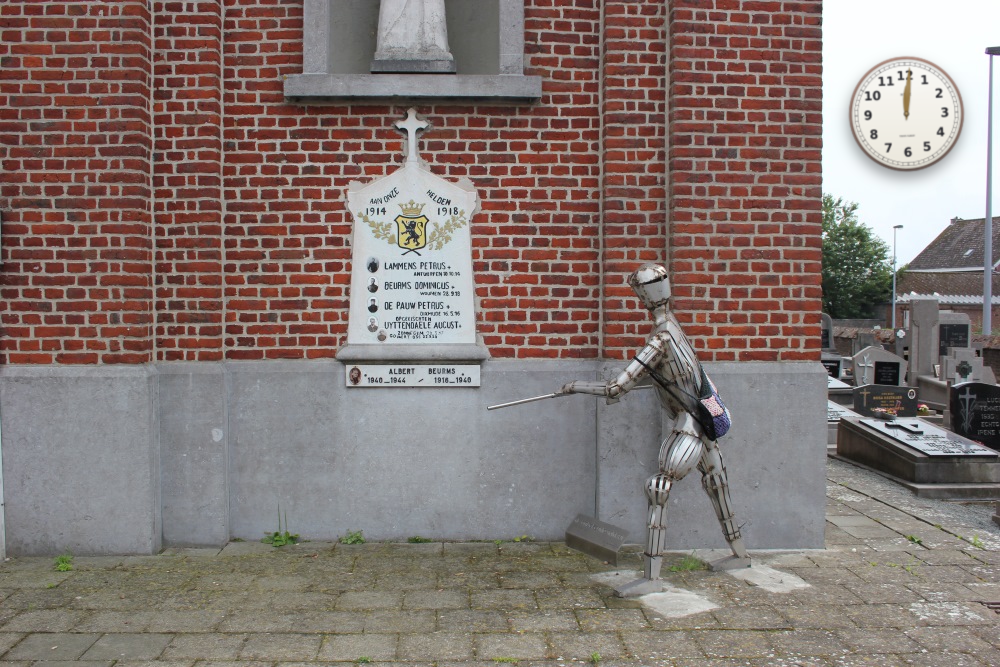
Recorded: {"hour": 12, "minute": 1}
